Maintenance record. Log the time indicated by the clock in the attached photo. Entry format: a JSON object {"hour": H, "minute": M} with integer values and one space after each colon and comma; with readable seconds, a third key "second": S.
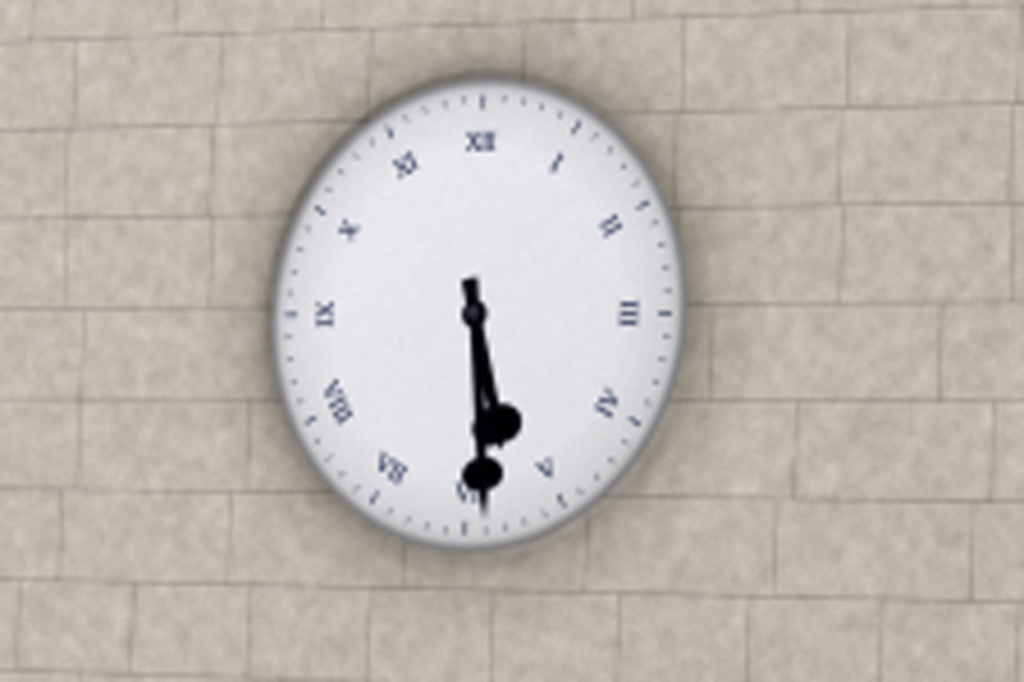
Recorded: {"hour": 5, "minute": 29}
